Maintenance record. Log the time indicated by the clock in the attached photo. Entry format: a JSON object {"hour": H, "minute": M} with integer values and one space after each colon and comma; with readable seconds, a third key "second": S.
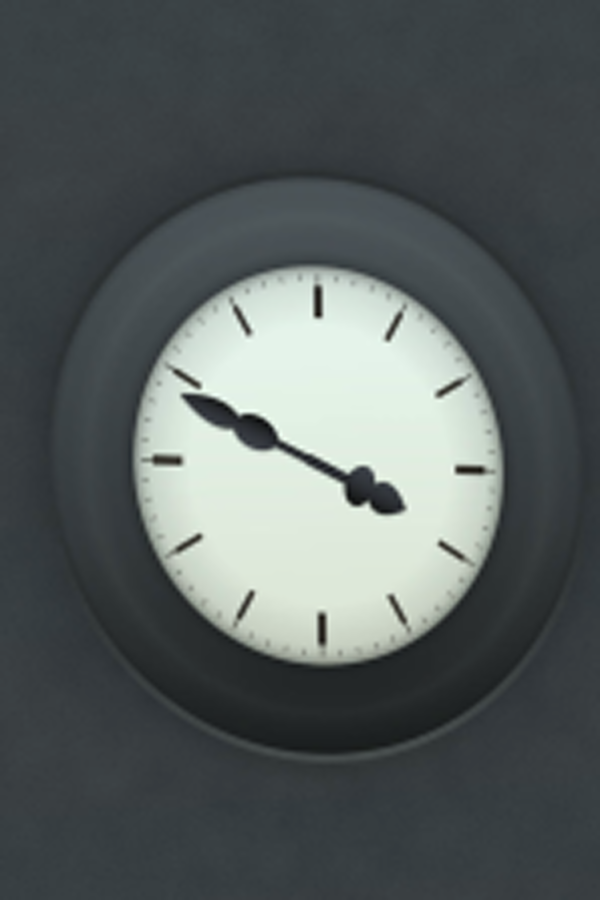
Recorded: {"hour": 3, "minute": 49}
